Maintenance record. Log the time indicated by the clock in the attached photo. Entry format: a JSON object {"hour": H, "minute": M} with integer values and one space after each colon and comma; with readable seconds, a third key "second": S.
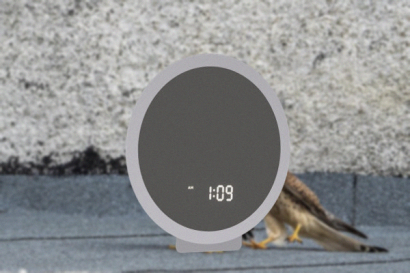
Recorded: {"hour": 1, "minute": 9}
